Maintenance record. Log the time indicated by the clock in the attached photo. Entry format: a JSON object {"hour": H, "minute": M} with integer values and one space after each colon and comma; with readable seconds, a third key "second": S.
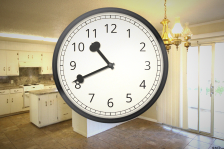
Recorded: {"hour": 10, "minute": 41}
